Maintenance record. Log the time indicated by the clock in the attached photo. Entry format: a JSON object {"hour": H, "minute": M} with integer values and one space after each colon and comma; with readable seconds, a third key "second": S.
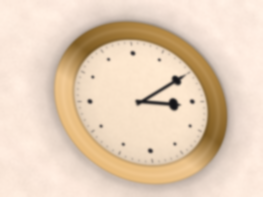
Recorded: {"hour": 3, "minute": 10}
